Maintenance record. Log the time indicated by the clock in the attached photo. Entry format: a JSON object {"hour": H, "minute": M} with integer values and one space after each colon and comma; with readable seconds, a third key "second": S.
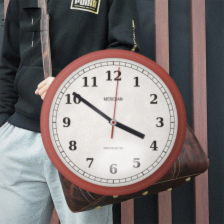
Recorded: {"hour": 3, "minute": 51, "second": 1}
